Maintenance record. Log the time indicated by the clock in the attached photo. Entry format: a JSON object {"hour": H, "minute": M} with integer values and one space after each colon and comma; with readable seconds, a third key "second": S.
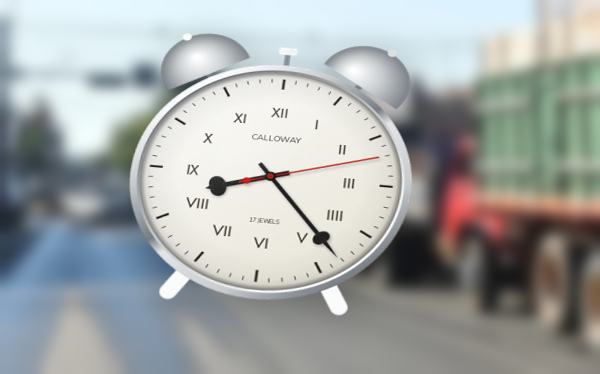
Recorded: {"hour": 8, "minute": 23, "second": 12}
